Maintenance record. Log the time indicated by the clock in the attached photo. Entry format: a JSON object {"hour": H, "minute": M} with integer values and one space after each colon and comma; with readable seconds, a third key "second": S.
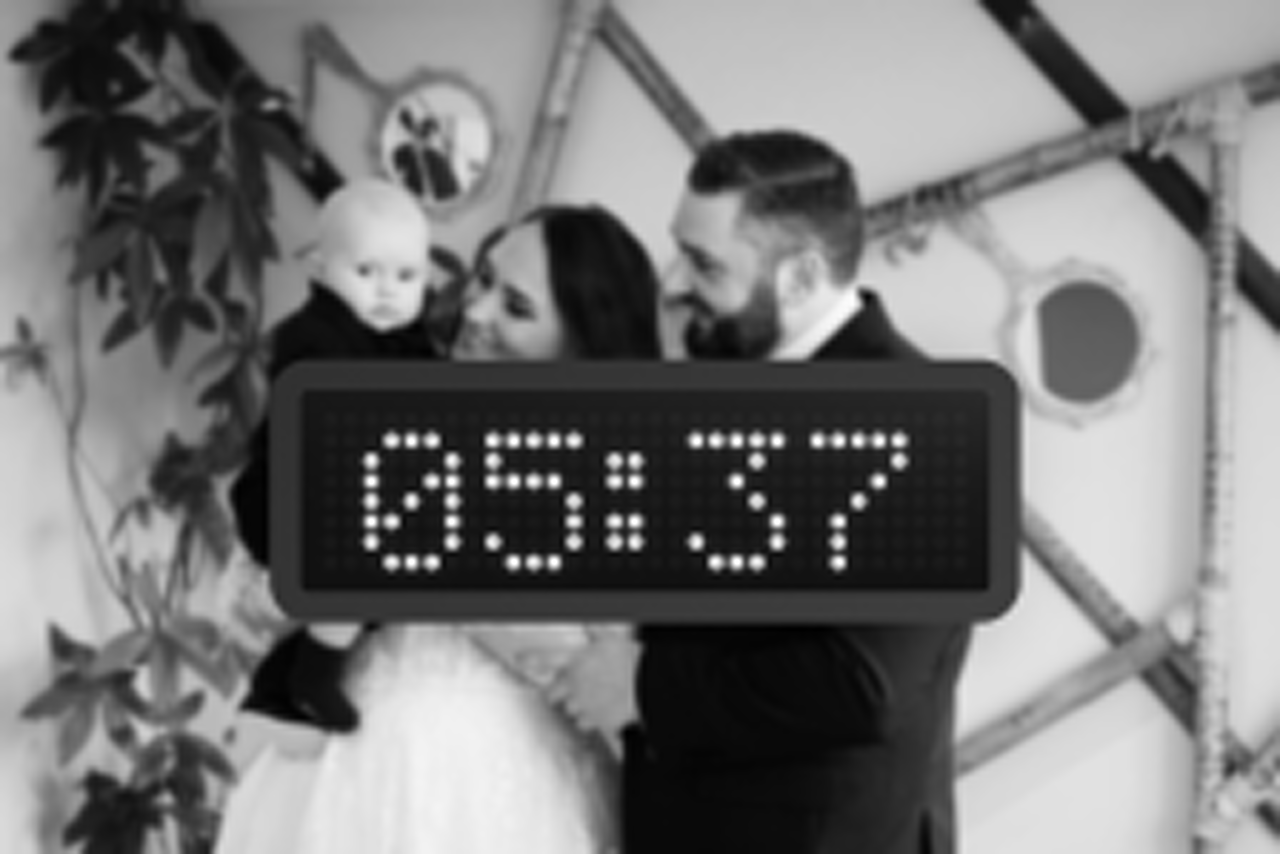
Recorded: {"hour": 5, "minute": 37}
